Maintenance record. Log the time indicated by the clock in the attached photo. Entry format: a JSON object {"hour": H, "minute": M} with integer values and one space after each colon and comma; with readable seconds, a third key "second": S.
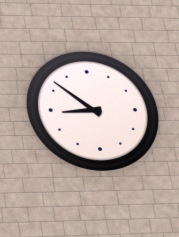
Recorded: {"hour": 8, "minute": 52}
